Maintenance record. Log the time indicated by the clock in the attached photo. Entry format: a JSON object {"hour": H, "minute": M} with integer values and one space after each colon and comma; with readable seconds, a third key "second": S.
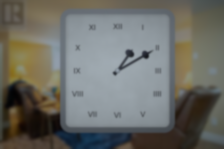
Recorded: {"hour": 1, "minute": 10}
